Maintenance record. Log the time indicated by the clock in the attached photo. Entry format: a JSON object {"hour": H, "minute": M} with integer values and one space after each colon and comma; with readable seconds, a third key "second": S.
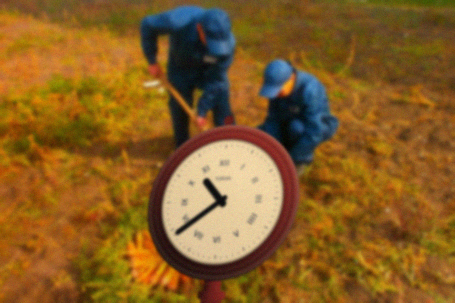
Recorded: {"hour": 10, "minute": 39}
